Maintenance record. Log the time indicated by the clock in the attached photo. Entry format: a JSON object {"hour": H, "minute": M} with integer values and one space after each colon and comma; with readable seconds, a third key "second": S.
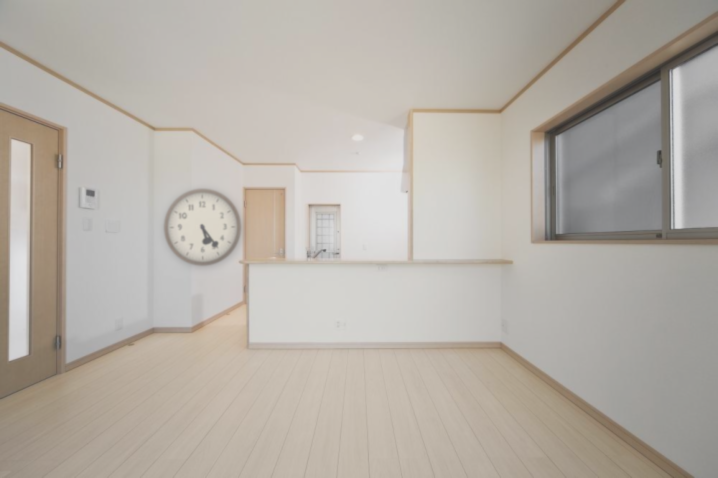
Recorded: {"hour": 5, "minute": 24}
